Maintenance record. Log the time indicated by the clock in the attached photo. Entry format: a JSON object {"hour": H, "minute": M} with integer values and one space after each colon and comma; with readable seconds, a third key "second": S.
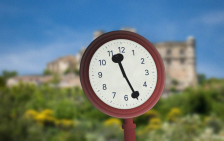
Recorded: {"hour": 11, "minute": 26}
